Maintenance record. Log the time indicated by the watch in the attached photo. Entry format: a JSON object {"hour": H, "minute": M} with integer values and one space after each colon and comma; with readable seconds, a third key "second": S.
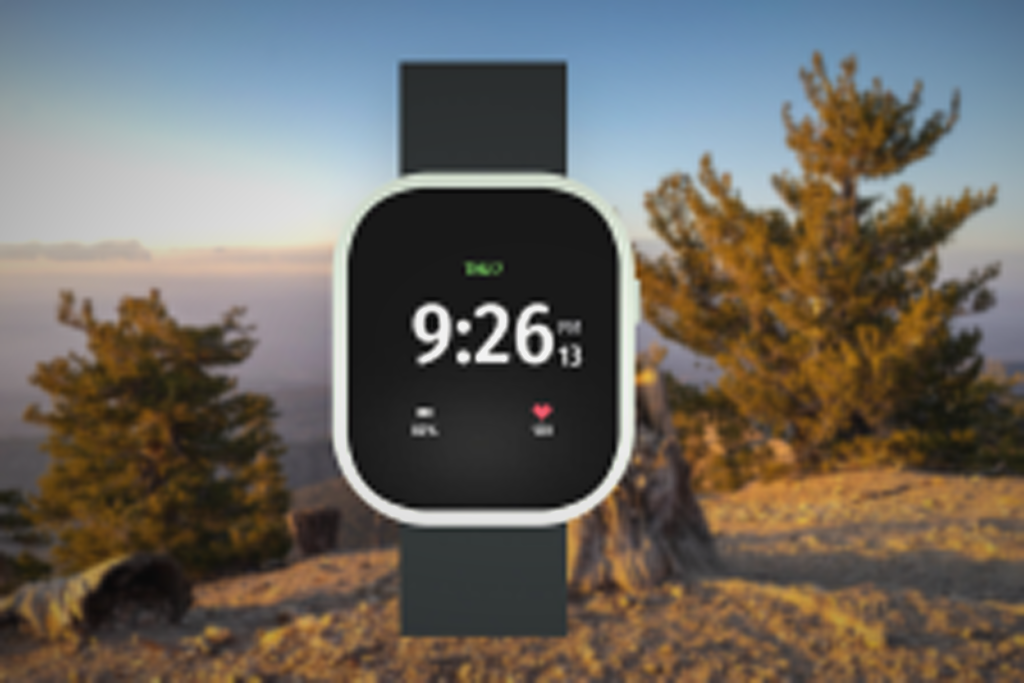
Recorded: {"hour": 9, "minute": 26}
